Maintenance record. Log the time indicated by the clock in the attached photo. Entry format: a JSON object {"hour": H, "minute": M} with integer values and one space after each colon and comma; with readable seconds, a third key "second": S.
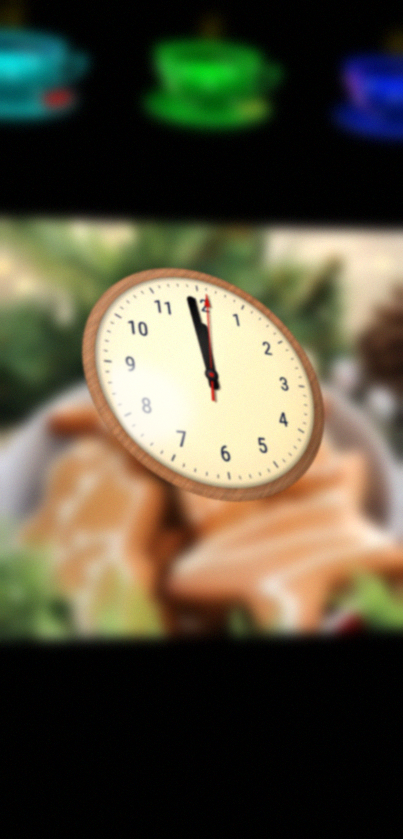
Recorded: {"hour": 11, "minute": 59, "second": 1}
